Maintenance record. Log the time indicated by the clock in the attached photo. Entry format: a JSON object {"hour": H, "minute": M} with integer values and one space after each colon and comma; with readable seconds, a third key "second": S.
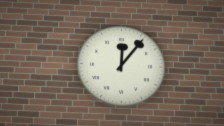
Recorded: {"hour": 12, "minute": 6}
